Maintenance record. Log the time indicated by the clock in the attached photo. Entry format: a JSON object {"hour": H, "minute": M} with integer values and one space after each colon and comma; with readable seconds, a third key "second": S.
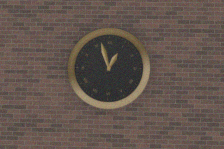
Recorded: {"hour": 12, "minute": 57}
